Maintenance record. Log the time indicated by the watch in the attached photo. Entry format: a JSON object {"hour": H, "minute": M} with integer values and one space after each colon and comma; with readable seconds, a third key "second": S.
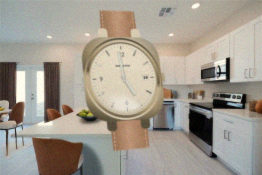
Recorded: {"hour": 4, "minute": 59}
